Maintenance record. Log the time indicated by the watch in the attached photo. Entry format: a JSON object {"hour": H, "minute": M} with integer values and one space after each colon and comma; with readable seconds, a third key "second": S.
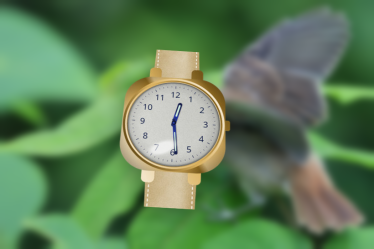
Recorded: {"hour": 12, "minute": 29}
